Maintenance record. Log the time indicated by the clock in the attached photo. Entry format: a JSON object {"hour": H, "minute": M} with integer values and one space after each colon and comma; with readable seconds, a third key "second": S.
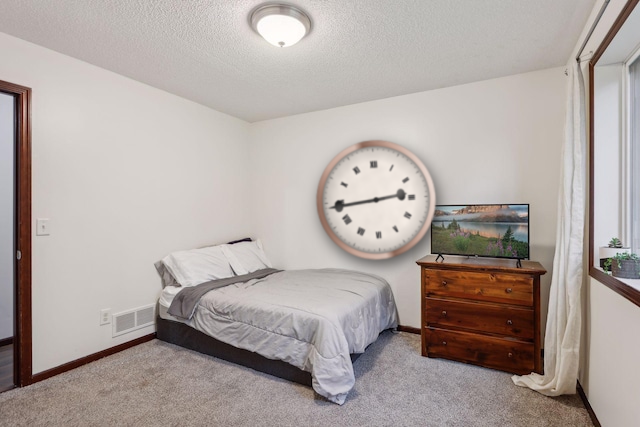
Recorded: {"hour": 2, "minute": 44}
